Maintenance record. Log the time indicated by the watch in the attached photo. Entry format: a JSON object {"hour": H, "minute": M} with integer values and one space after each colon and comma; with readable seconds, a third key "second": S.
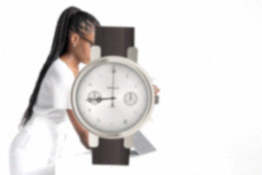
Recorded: {"hour": 8, "minute": 44}
